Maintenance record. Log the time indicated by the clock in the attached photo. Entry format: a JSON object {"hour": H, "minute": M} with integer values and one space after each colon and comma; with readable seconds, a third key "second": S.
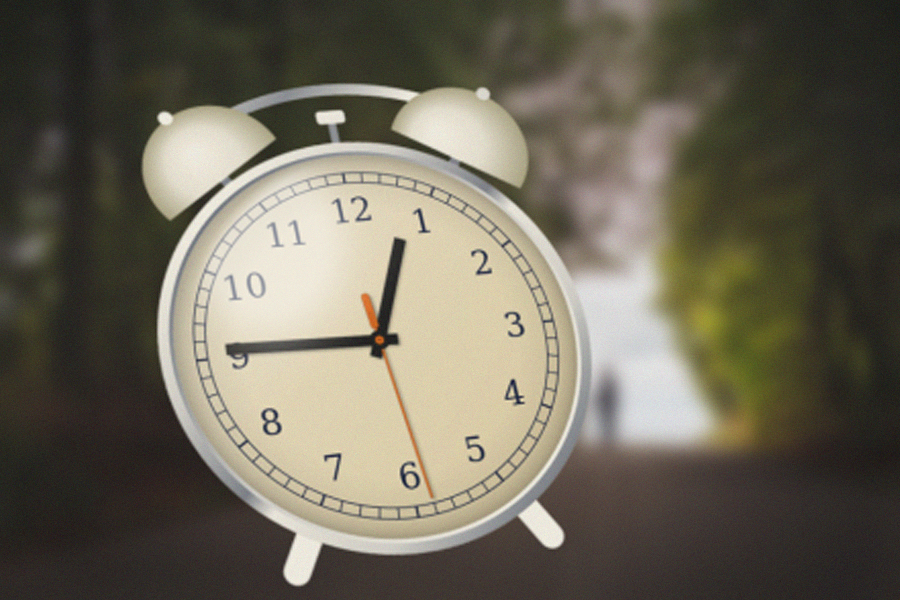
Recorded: {"hour": 12, "minute": 45, "second": 29}
